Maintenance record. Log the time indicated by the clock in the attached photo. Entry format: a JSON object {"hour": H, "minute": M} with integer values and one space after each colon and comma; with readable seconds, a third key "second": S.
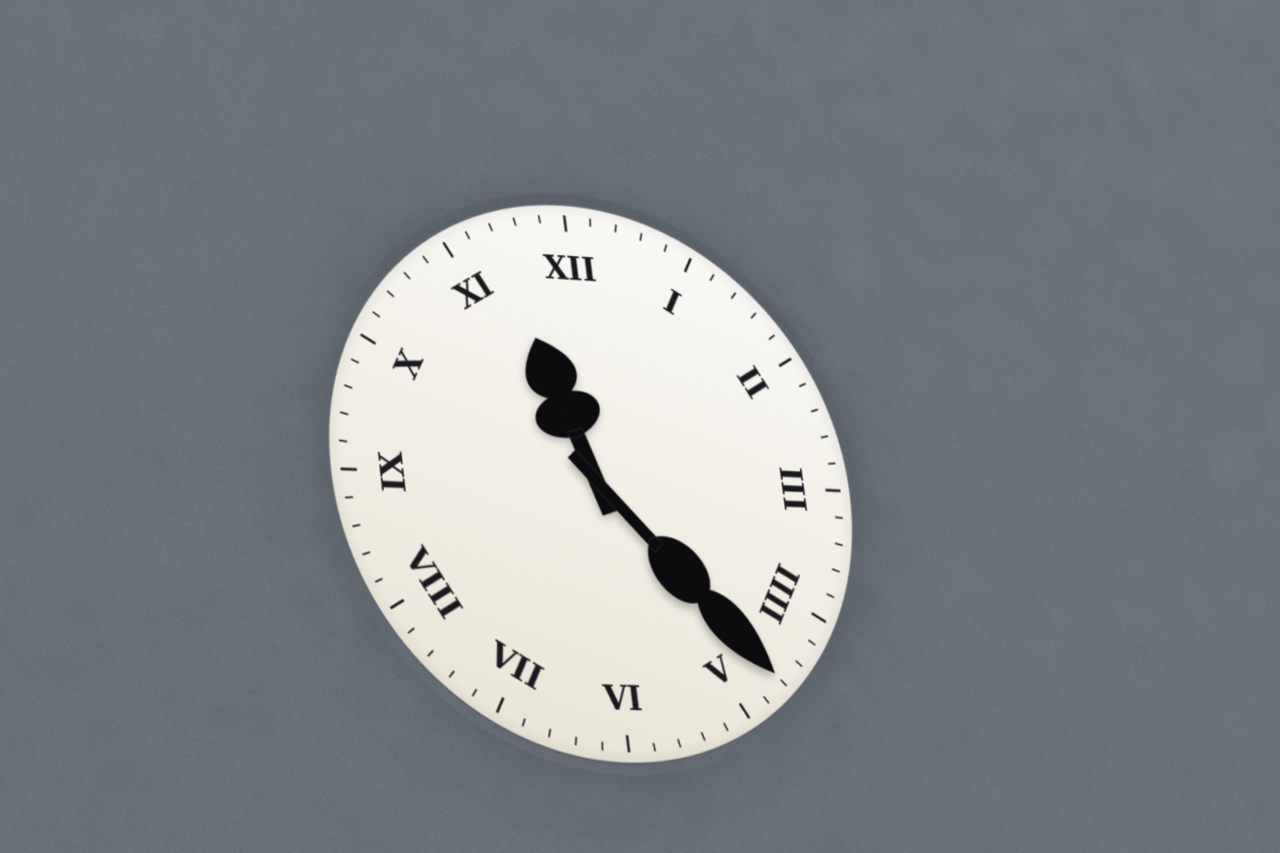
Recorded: {"hour": 11, "minute": 23}
